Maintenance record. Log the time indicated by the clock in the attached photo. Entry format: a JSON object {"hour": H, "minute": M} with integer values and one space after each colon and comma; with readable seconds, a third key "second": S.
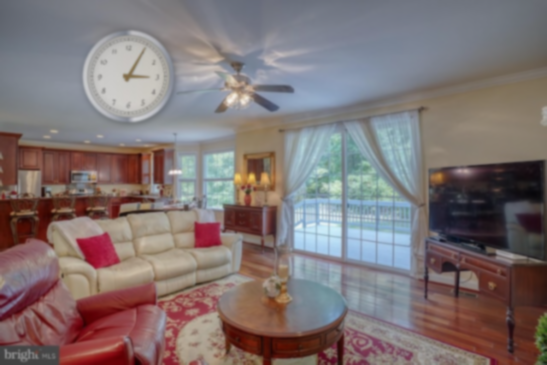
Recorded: {"hour": 3, "minute": 5}
